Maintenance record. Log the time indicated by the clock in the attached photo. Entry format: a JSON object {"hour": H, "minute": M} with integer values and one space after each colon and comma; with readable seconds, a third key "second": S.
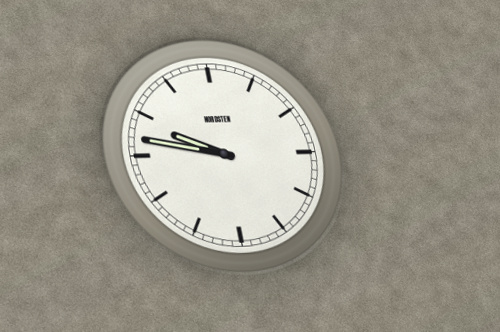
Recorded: {"hour": 9, "minute": 47}
